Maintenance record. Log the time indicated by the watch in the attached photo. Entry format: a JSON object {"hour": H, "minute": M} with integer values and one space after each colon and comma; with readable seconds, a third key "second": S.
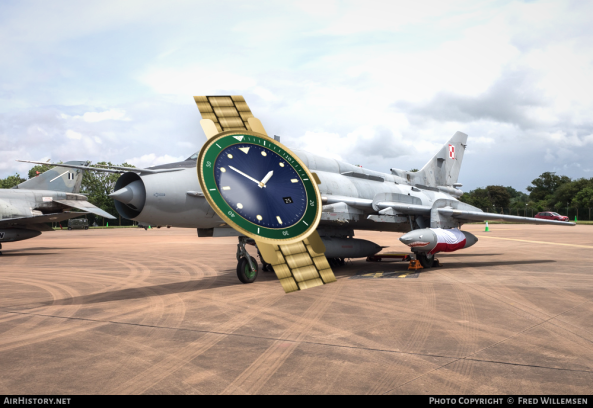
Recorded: {"hour": 1, "minute": 52}
